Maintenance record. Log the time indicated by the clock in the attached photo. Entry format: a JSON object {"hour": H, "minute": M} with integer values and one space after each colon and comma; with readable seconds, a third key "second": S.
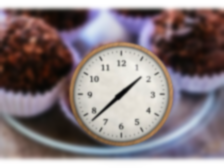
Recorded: {"hour": 1, "minute": 38}
